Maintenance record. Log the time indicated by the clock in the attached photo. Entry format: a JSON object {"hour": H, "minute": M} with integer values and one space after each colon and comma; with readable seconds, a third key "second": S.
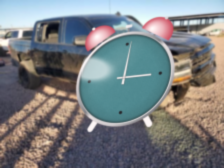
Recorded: {"hour": 3, "minute": 1}
